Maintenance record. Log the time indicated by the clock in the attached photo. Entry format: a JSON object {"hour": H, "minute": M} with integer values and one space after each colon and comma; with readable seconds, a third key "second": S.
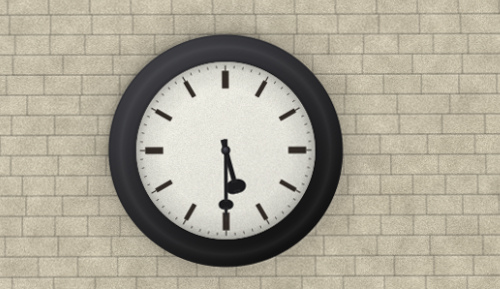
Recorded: {"hour": 5, "minute": 30}
